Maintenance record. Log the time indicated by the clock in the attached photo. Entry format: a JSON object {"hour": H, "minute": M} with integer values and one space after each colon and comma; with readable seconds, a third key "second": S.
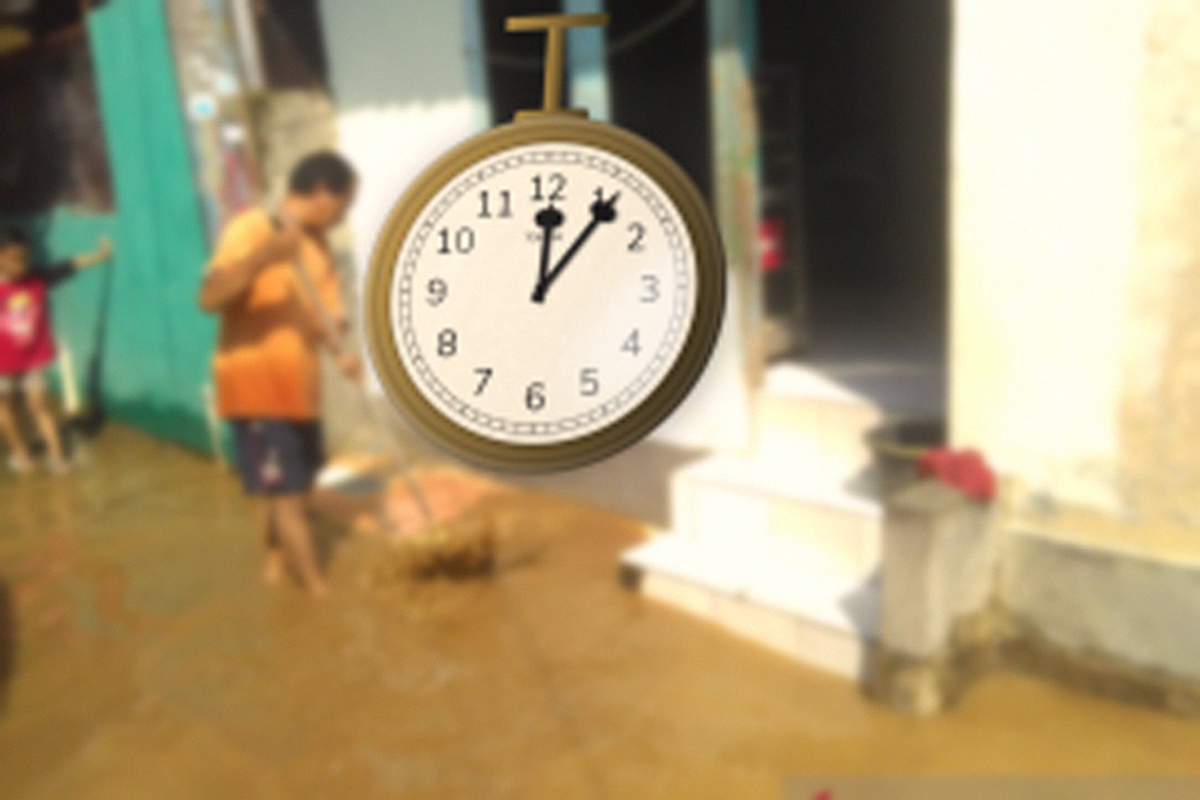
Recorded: {"hour": 12, "minute": 6}
